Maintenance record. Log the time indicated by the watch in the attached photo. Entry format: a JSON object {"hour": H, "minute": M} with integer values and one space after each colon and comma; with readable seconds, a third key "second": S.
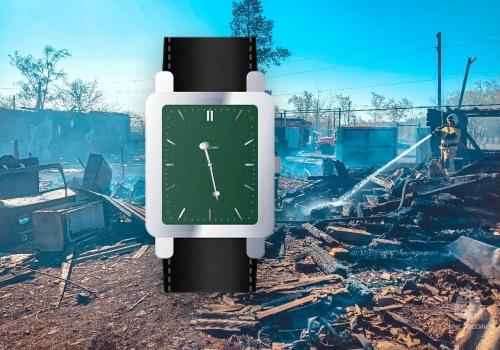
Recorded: {"hour": 11, "minute": 28}
